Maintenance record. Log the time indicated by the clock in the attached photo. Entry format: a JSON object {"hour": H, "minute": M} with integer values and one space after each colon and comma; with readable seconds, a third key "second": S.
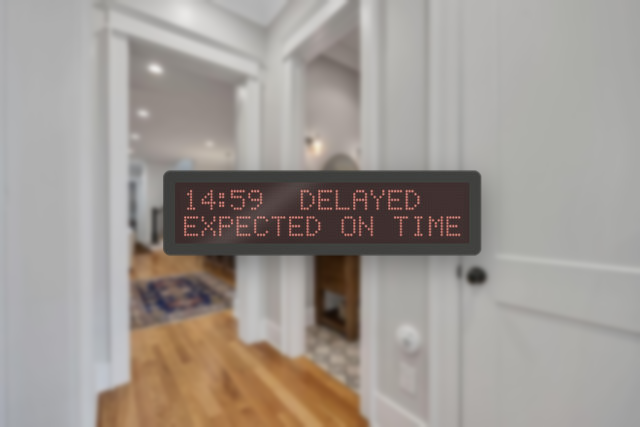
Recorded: {"hour": 14, "minute": 59}
